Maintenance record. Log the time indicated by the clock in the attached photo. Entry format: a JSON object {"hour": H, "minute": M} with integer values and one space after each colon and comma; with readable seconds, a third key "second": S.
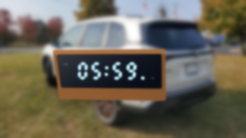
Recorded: {"hour": 5, "minute": 59}
